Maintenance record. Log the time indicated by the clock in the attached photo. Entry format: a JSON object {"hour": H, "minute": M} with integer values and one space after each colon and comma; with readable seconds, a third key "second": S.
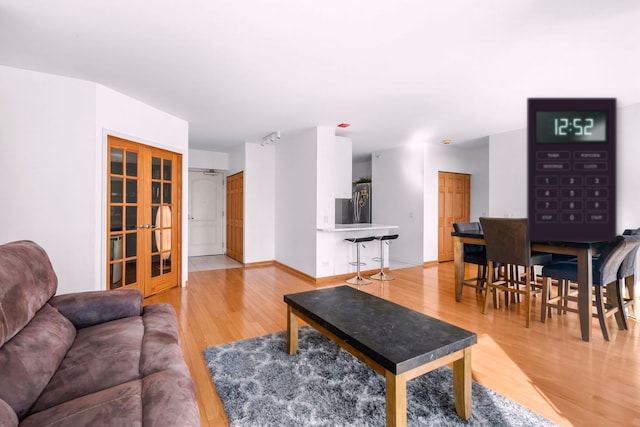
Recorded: {"hour": 12, "minute": 52}
